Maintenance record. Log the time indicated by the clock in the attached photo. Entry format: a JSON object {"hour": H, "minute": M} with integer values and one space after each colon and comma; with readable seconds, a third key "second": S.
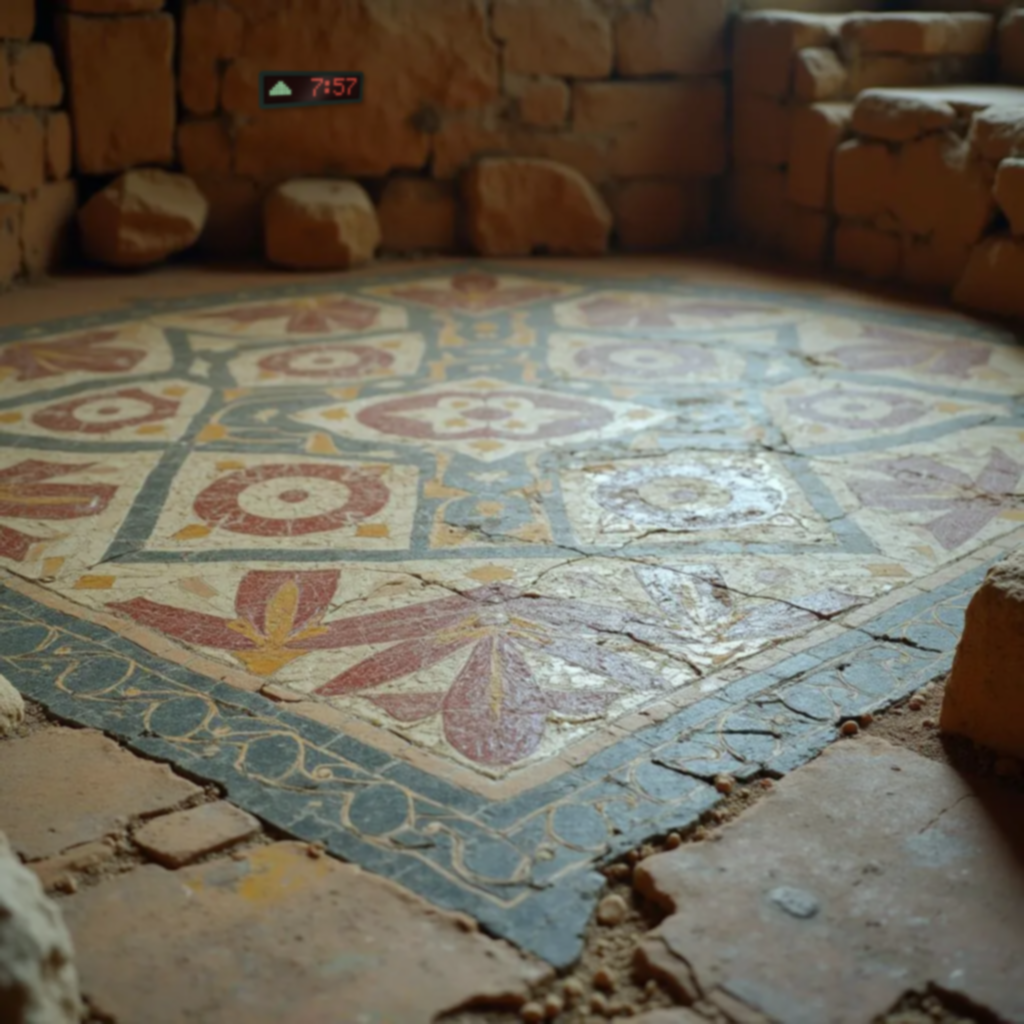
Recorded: {"hour": 7, "minute": 57}
